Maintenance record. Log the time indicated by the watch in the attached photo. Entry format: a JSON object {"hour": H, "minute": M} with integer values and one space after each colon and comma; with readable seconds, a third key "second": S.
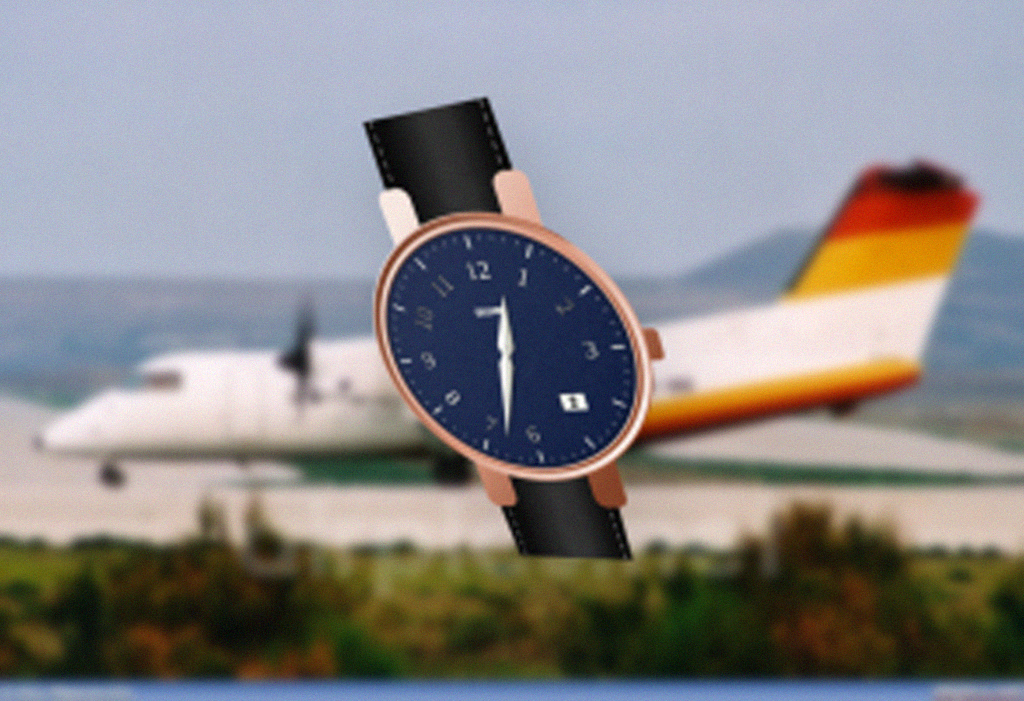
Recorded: {"hour": 12, "minute": 33}
